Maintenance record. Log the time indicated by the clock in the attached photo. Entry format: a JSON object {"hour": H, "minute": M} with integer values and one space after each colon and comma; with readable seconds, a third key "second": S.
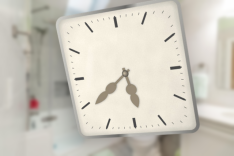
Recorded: {"hour": 5, "minute": 39}
